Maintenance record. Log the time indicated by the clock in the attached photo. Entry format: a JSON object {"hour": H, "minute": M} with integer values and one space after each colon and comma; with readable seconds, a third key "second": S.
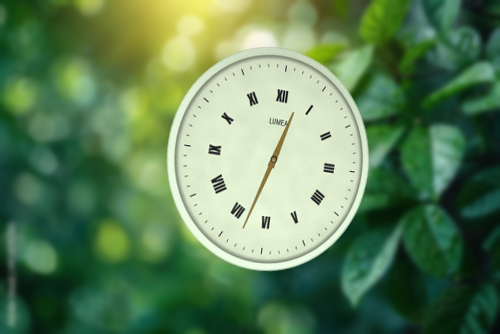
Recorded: {"hour": 12, "minute": 33}
